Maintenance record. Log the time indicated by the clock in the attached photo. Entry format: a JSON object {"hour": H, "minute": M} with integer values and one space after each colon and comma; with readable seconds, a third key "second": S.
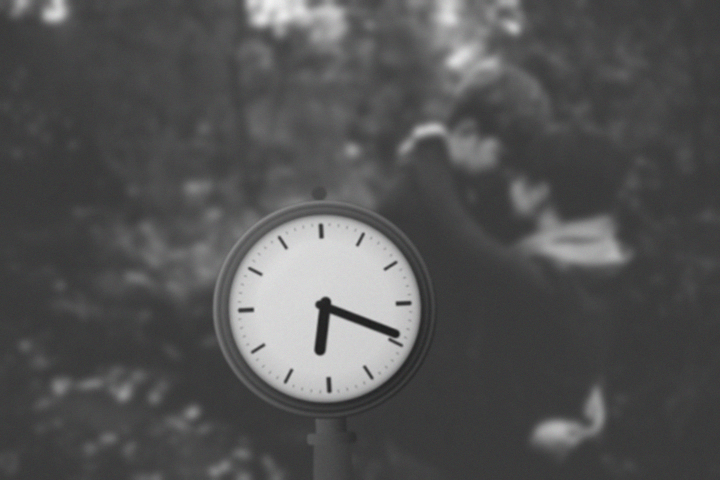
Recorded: {"hour": 6, "minute": 19}
